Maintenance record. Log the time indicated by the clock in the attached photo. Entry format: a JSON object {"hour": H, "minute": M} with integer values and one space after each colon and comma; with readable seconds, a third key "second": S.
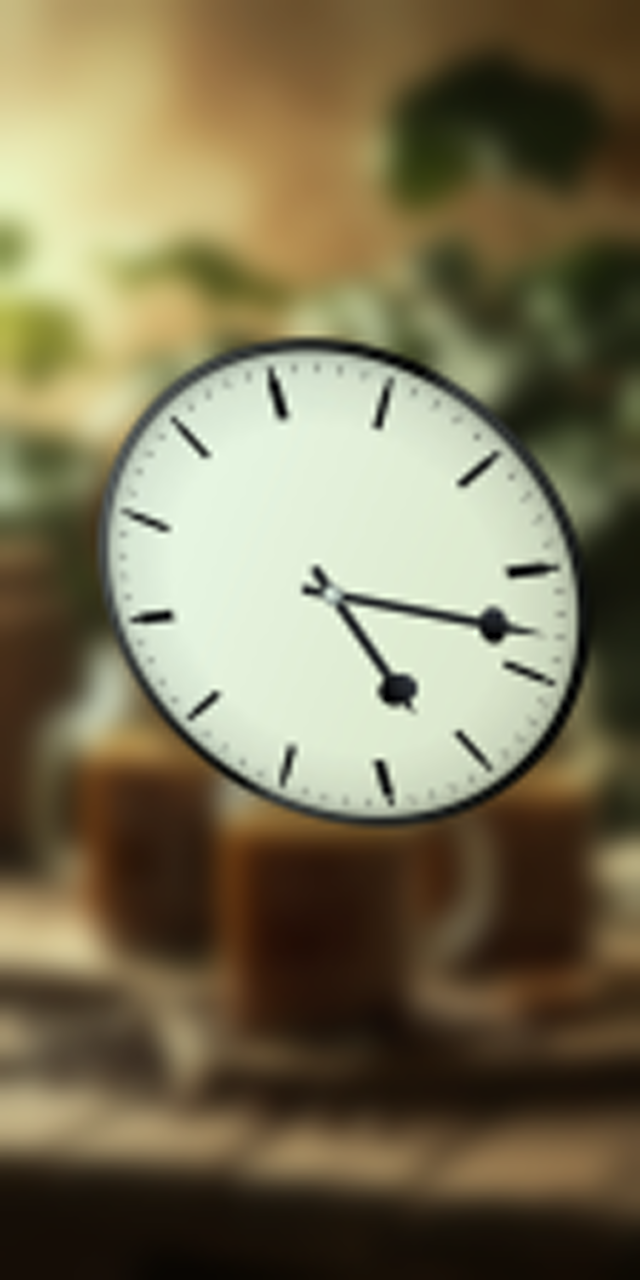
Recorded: {"hour": 5, "minute": 18}
